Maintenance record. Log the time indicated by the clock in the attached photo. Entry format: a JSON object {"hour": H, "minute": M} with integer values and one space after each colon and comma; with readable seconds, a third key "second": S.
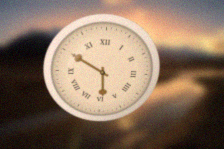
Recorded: {"hour": 5, "minute": 50}
